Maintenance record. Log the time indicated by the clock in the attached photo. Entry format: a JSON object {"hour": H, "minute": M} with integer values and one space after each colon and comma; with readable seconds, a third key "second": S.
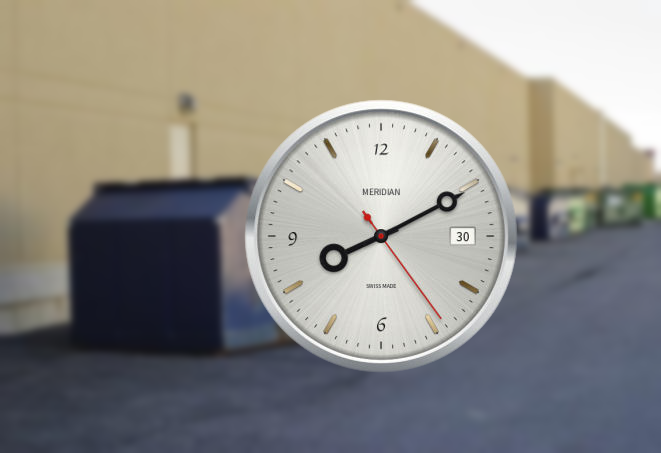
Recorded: {"hour": 8, "minute": 10, "second": 24}
